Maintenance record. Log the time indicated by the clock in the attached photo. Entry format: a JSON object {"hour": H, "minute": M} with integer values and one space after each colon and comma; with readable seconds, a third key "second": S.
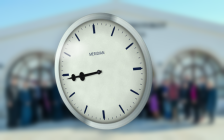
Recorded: {"hour": 8, "minute": 44}
